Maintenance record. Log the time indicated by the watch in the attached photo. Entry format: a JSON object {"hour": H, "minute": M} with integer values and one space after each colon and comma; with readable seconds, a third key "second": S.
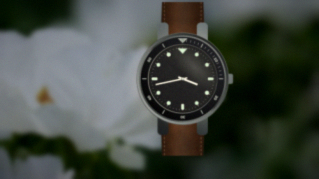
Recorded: {"hour": 3, "minute": 43}
